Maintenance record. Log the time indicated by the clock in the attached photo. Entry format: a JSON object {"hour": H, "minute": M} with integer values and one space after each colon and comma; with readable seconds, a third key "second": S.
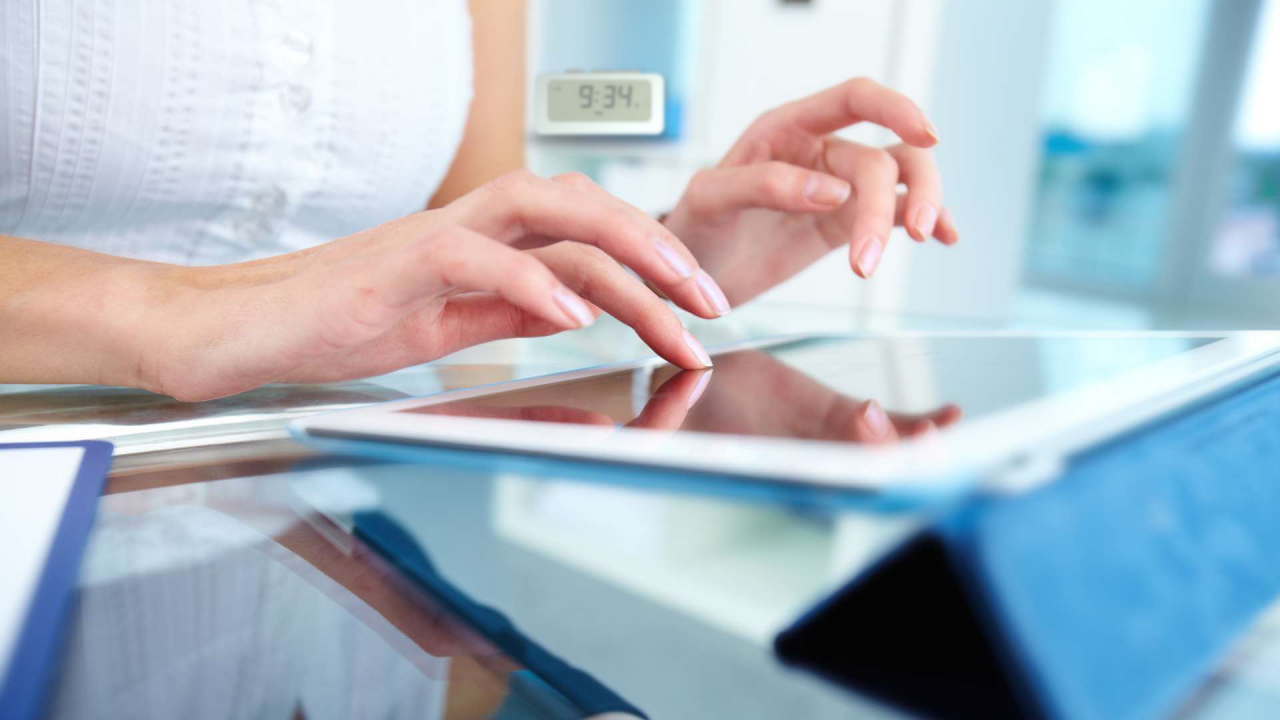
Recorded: {"hour": 9, "minute": 34}
